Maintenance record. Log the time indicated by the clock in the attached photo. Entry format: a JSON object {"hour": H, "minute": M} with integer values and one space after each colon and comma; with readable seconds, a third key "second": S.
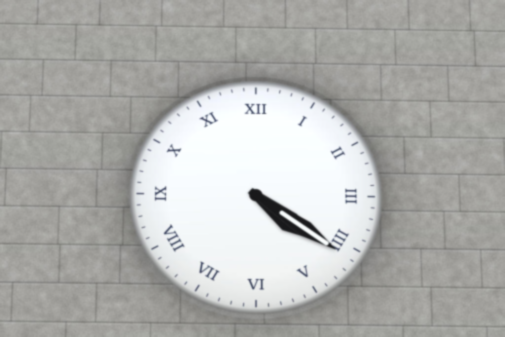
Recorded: {"hour": 4, "minute": 21}
